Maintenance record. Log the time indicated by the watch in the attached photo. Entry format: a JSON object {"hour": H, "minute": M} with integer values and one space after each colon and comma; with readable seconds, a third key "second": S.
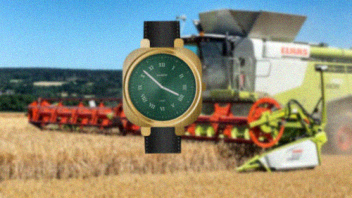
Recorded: {"hour": 3, "minute": 52}
